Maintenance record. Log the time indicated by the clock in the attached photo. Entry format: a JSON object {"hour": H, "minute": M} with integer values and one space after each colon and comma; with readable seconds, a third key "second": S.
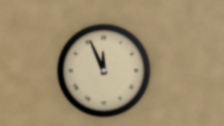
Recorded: {"hour": 11, "minute": 56}
